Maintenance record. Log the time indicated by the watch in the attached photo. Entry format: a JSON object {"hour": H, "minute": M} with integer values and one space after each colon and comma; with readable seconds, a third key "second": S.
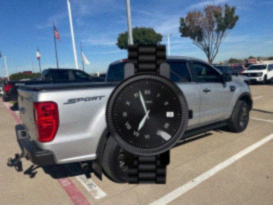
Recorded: {"hour": 6, "minute": 57}
